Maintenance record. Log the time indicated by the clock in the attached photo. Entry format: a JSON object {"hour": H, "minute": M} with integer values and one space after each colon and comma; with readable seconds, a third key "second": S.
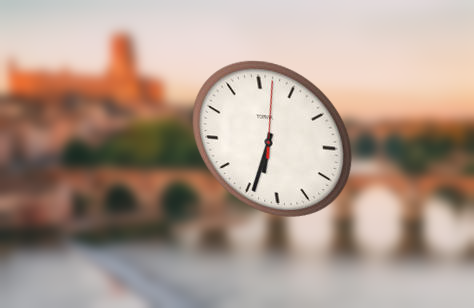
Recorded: {"hour": 6, "minute": 34, "second": 2}
